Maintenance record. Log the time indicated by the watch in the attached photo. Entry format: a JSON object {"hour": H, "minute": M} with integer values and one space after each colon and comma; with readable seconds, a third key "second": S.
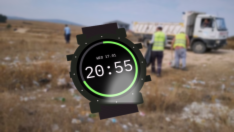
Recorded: {"hour": 20, "minute": 55}
